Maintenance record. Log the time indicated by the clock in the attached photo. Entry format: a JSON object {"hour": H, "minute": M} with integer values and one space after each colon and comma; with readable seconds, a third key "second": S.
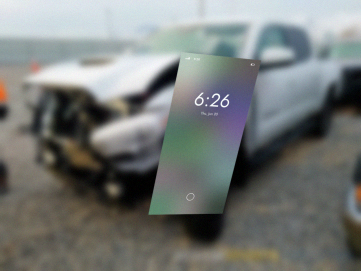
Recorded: {"hour": 6, "minute": 26}
